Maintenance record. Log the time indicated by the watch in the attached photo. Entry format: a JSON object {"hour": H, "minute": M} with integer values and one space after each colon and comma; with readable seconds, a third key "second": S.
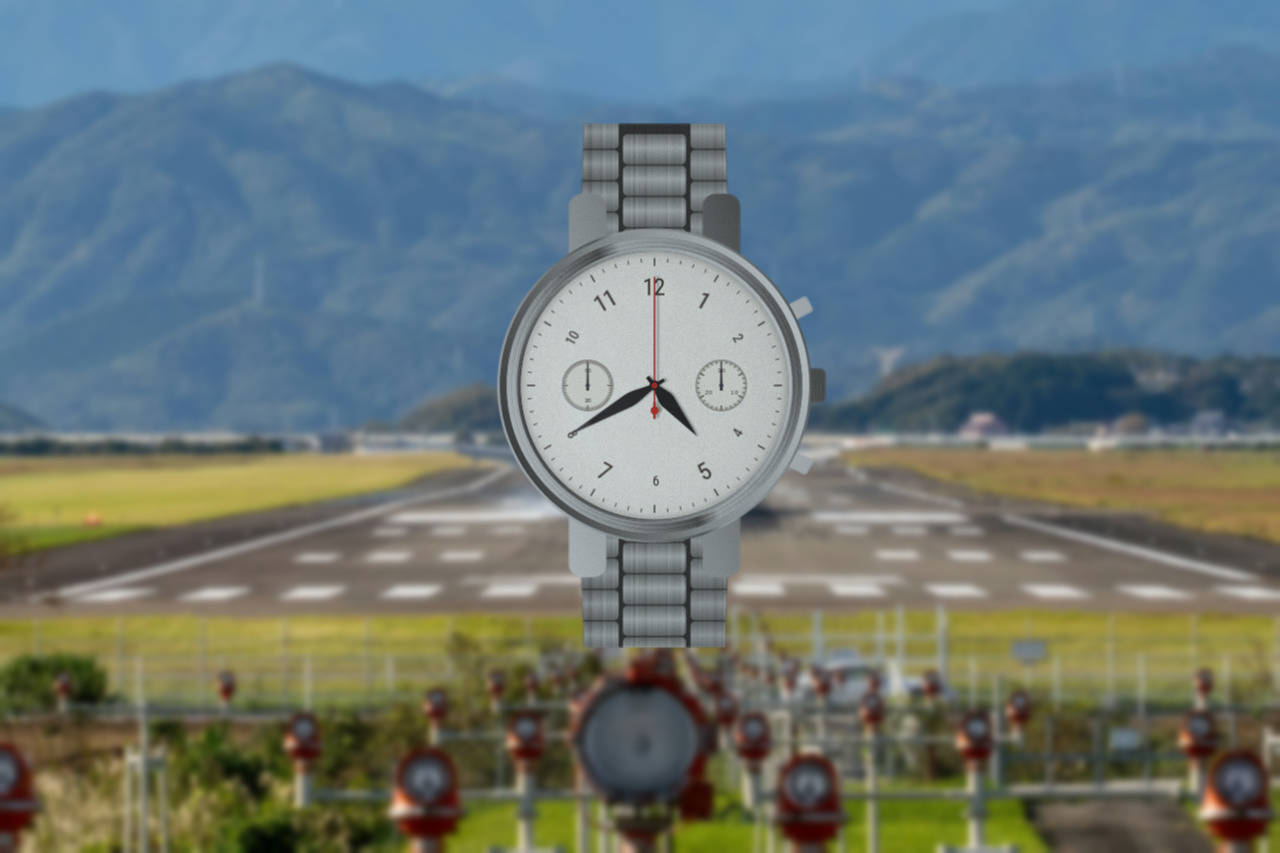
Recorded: {"hour": 4, "minute": 40}
